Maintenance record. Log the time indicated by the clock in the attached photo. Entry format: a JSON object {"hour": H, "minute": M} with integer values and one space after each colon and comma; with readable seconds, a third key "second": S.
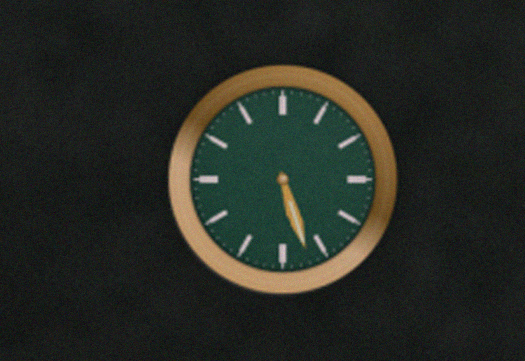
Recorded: {"hour": 5, "minute": 27}
